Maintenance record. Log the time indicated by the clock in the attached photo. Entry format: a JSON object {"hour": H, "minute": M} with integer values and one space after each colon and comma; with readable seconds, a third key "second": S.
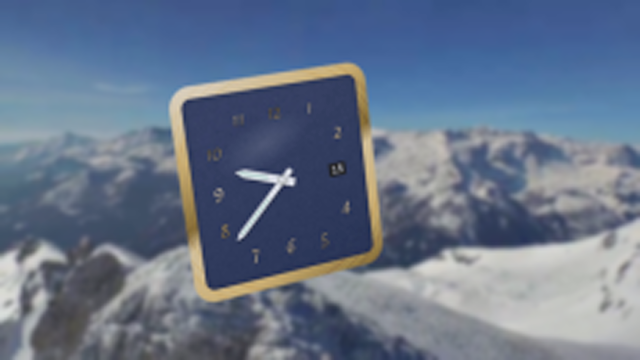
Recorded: {"hour": 9, "minute": 38}
